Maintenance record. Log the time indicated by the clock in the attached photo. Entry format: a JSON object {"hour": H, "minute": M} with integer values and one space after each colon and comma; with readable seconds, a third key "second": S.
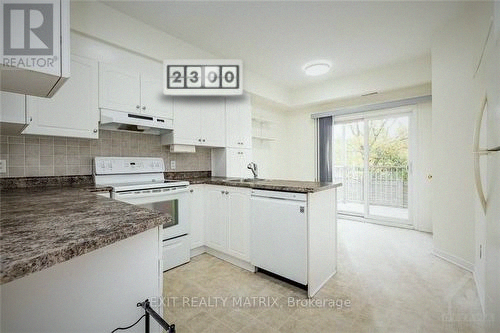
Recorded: {"hour": 23, "minute": 0}
